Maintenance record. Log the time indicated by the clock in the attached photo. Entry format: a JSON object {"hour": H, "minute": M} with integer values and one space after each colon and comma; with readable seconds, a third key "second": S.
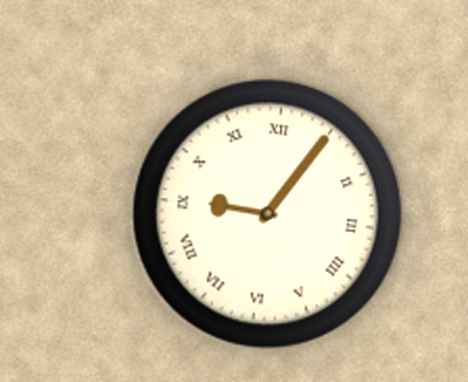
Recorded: {"hour": 9, "minute": 5}
